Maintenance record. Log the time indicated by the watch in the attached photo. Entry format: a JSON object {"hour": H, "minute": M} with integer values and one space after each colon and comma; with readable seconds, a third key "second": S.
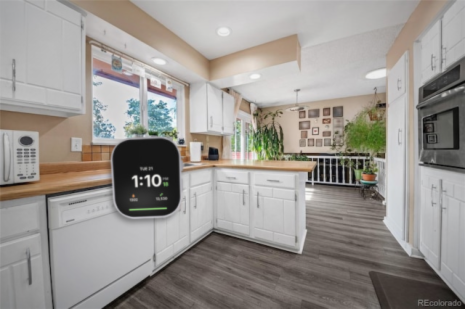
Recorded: {"hour": 1, "minute": 10}
